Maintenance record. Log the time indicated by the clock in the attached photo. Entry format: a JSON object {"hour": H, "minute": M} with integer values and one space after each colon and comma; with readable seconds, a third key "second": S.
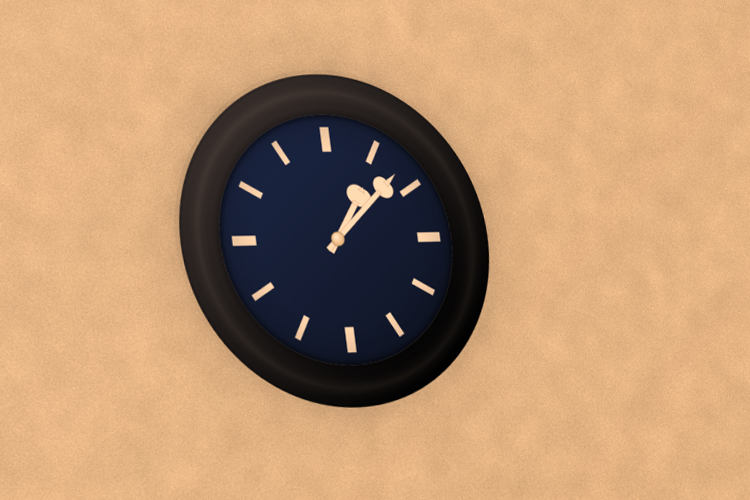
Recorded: {"hour": 1, "minute": 8}
